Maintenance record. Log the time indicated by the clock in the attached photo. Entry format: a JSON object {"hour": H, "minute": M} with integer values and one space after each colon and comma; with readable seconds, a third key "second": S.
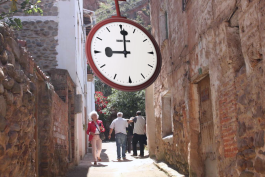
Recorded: {"hour": 9, "minute": 1}
